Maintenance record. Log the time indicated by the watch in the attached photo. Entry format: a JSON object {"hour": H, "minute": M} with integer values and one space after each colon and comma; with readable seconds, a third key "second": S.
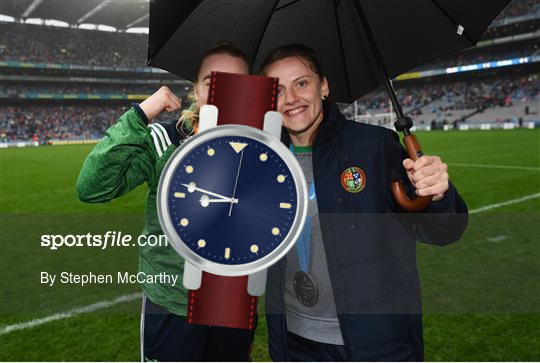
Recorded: {"hour": 8, "minute": 47, "second": 1}
